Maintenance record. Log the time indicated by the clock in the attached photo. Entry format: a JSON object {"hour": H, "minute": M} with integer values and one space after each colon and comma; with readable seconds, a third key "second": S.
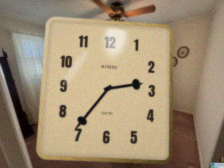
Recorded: {"hour": 2, "minute": 36}
